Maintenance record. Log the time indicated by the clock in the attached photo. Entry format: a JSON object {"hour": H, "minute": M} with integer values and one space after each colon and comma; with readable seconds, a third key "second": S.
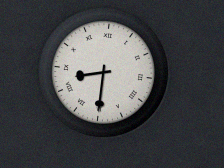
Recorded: {"hour": 8, "minute": 30}
